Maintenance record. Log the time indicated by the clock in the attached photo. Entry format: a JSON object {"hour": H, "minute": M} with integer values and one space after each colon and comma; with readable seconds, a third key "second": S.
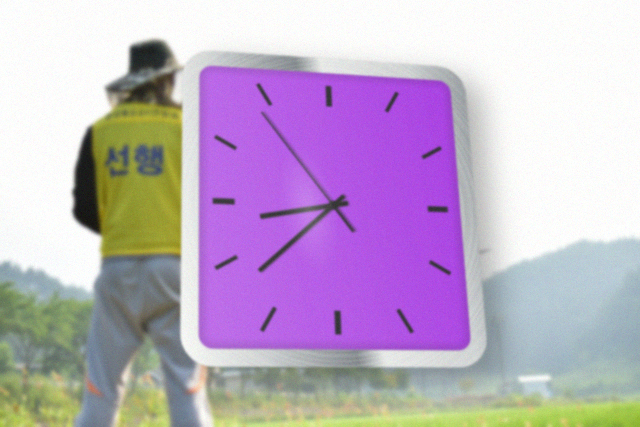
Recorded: {"hour": 8, "minute": 37, "second": 54}
